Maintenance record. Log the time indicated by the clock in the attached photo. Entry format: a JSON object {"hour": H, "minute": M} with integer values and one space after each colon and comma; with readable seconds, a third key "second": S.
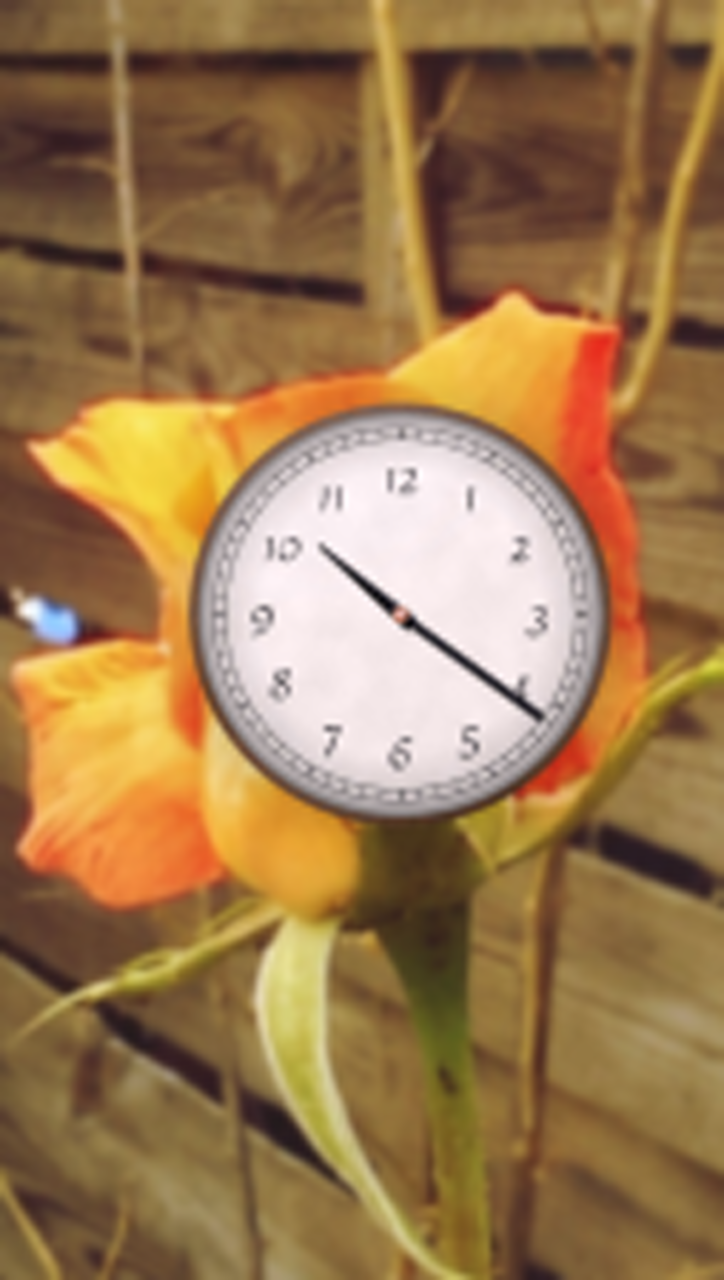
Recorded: {"hour": 10, "minute": 21}
